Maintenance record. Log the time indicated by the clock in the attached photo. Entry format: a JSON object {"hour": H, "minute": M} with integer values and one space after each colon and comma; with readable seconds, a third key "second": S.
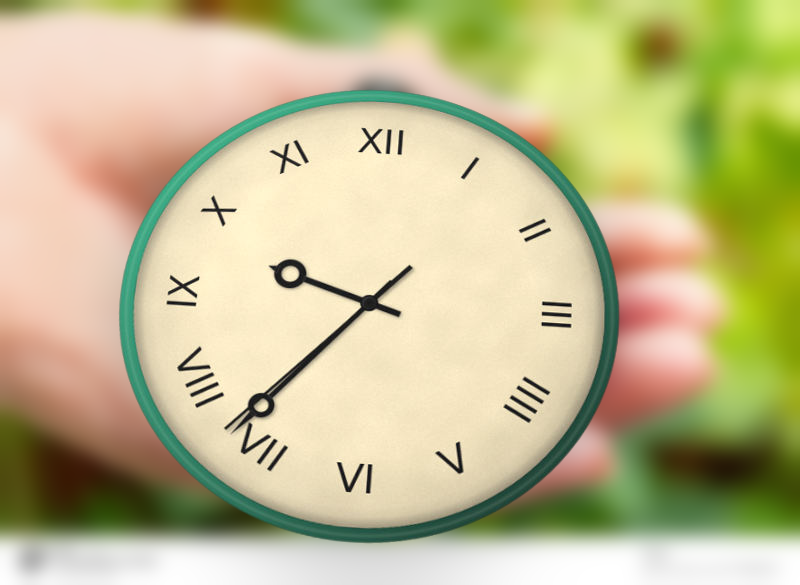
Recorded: {"hour": 9, "minute": 36, "second": 37}
